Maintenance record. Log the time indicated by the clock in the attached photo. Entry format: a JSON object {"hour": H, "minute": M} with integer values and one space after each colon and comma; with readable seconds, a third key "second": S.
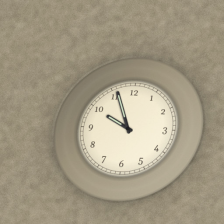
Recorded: {"hour": 9, "minute": 56}
